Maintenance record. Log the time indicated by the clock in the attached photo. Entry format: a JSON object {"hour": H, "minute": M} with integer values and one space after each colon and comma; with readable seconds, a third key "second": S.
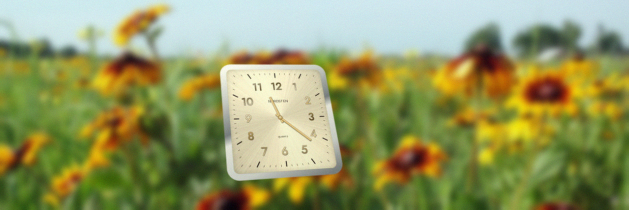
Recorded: {"hour": 11, "minute": 22}
